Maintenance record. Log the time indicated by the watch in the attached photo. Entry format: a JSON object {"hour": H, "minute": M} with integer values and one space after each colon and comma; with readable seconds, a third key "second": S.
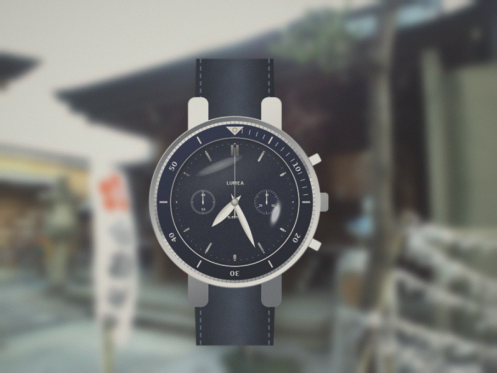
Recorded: {"hour": 7, "minute": 26}
